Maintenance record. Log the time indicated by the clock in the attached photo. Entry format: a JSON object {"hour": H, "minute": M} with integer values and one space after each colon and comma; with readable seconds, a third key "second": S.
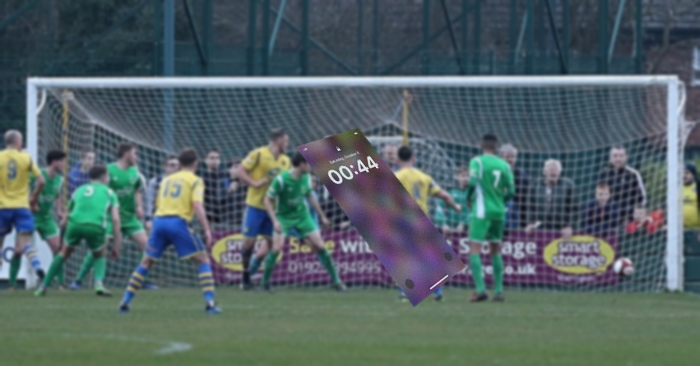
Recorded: {"hour": 0, "minute": 44}
